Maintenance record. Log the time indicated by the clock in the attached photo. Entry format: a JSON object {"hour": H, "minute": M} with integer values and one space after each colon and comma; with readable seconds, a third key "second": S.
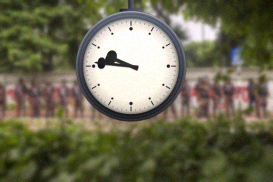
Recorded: {"hour": 9, "minute": 46}
